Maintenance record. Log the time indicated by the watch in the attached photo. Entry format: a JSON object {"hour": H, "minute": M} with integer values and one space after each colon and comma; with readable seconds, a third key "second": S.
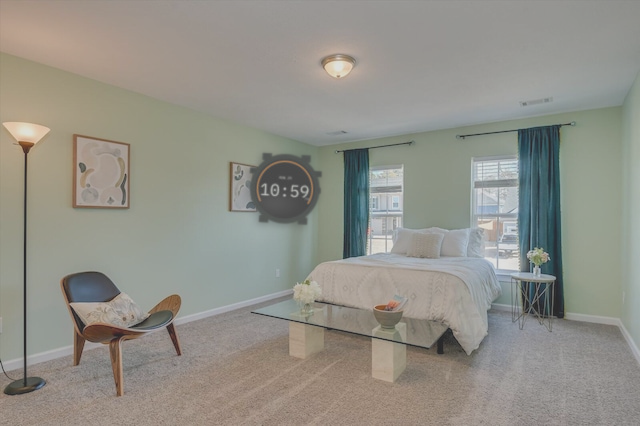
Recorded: {"hour": 10, "minute": 59}
